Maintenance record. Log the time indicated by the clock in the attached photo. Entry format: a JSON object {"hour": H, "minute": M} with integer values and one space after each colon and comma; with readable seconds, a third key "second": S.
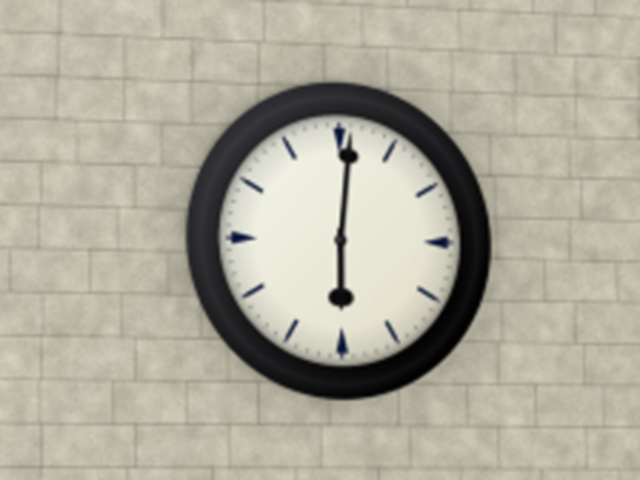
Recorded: {"hour": 6, "minute": 1}
